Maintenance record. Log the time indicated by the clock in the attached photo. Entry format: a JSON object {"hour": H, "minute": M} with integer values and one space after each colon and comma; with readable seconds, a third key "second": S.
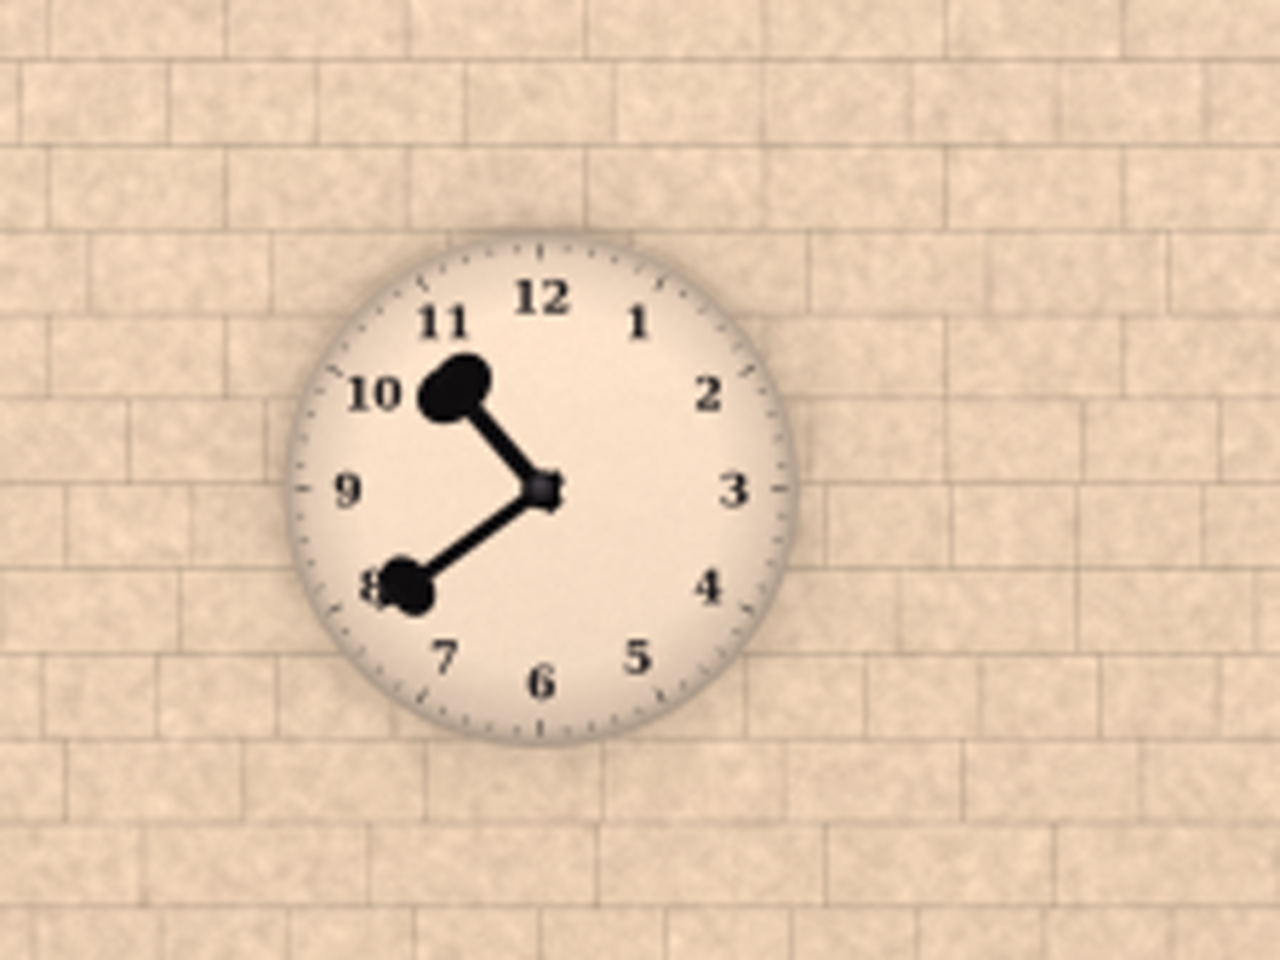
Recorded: {"hour": 10, "minute": 39}
